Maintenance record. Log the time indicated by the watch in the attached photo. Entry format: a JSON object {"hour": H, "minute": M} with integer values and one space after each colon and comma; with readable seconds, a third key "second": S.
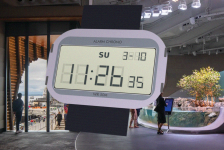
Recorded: {"hour": 11, "minute": 26, "second": 35}
